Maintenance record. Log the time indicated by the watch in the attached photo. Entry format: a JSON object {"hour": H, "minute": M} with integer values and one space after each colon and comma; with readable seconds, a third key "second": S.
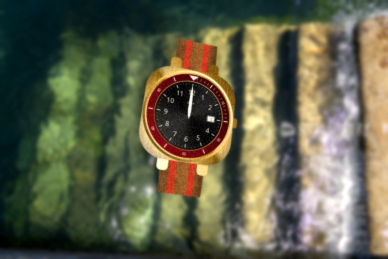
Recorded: {"hour": 12, "minute": 0}
